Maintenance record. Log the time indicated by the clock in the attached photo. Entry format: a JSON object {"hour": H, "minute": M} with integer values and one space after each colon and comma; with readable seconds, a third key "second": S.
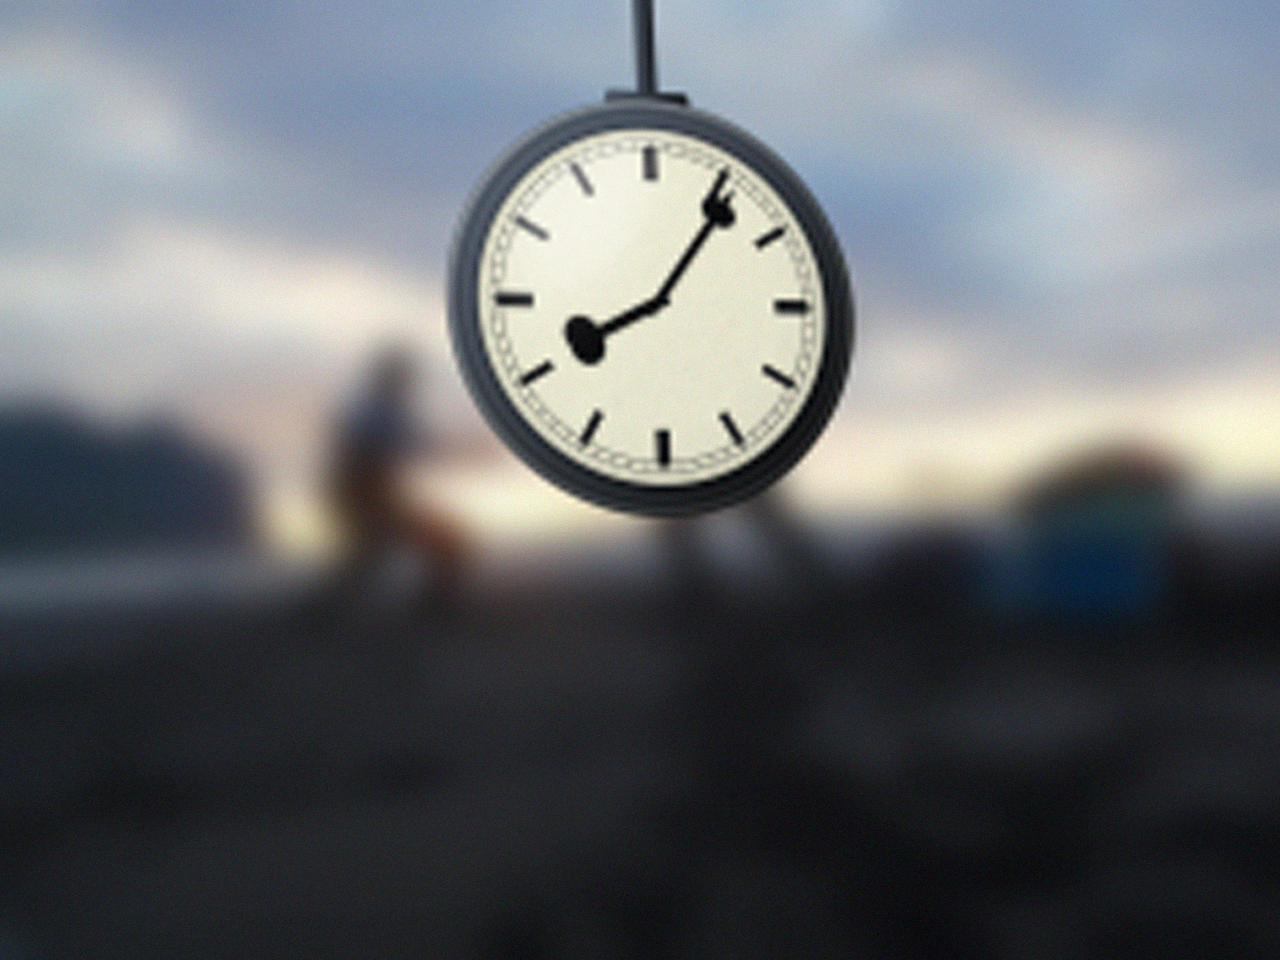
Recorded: {"hour": 8, "minute": 6}
